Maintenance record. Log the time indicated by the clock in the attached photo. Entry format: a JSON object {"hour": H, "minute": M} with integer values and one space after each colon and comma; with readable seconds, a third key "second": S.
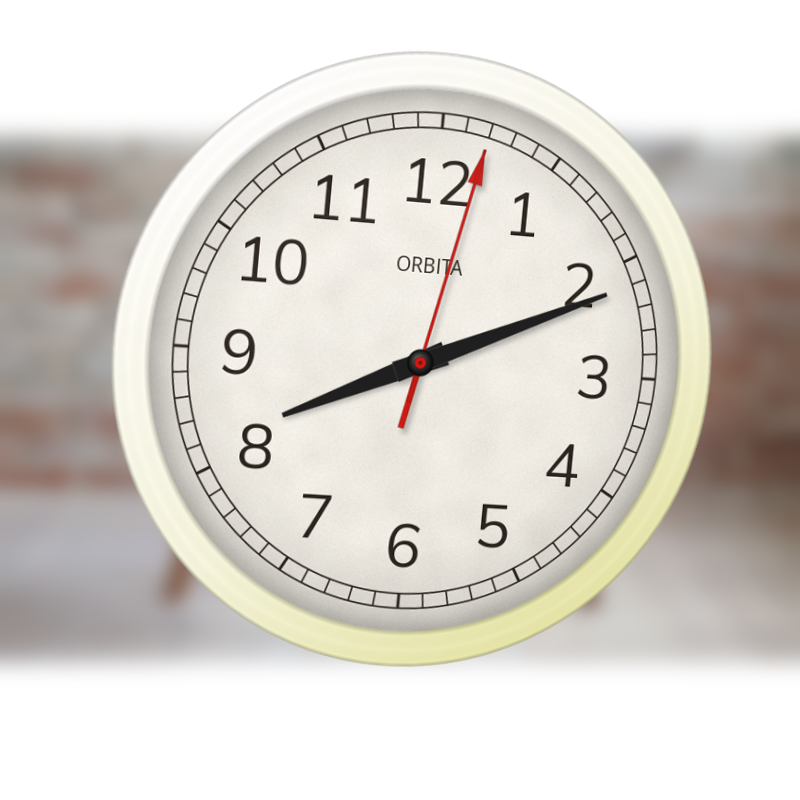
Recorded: {"hour": 8, "minute": 11, "second": 2}
